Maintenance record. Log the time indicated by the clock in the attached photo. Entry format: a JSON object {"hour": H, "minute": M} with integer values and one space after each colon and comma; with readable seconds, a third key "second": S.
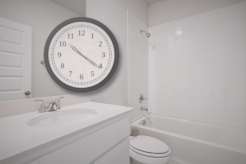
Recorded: {"hour": 10, "minute": 21}
